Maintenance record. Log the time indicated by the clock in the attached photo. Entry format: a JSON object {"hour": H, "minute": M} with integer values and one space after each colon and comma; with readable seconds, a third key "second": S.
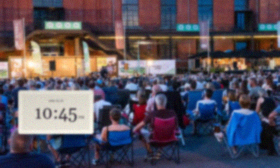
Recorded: {"hour": 10, "minute": 45}
